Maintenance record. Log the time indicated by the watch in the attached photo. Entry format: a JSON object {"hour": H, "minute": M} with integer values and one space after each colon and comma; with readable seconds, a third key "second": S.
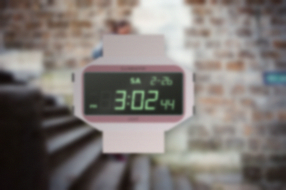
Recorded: {"hour": 3, "minute": 2}
